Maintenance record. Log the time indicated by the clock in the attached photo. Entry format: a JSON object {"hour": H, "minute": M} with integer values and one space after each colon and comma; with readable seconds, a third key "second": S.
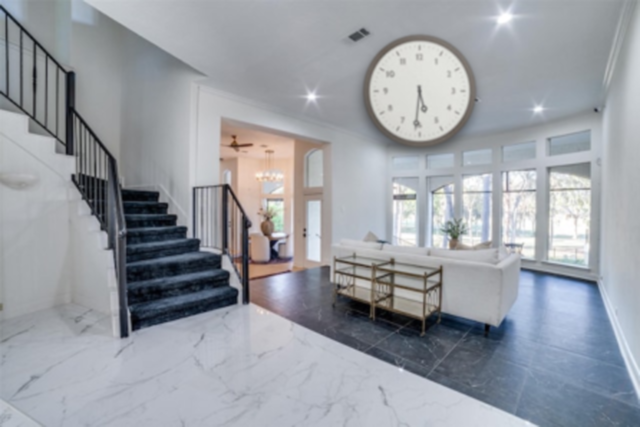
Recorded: {"hour": 5, "minute": 31}
